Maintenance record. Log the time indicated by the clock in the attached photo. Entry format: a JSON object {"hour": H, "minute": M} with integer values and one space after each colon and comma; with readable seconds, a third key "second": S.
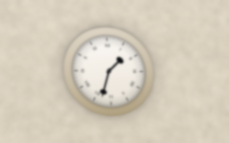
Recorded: {"hour": 1, "minute": 33}
